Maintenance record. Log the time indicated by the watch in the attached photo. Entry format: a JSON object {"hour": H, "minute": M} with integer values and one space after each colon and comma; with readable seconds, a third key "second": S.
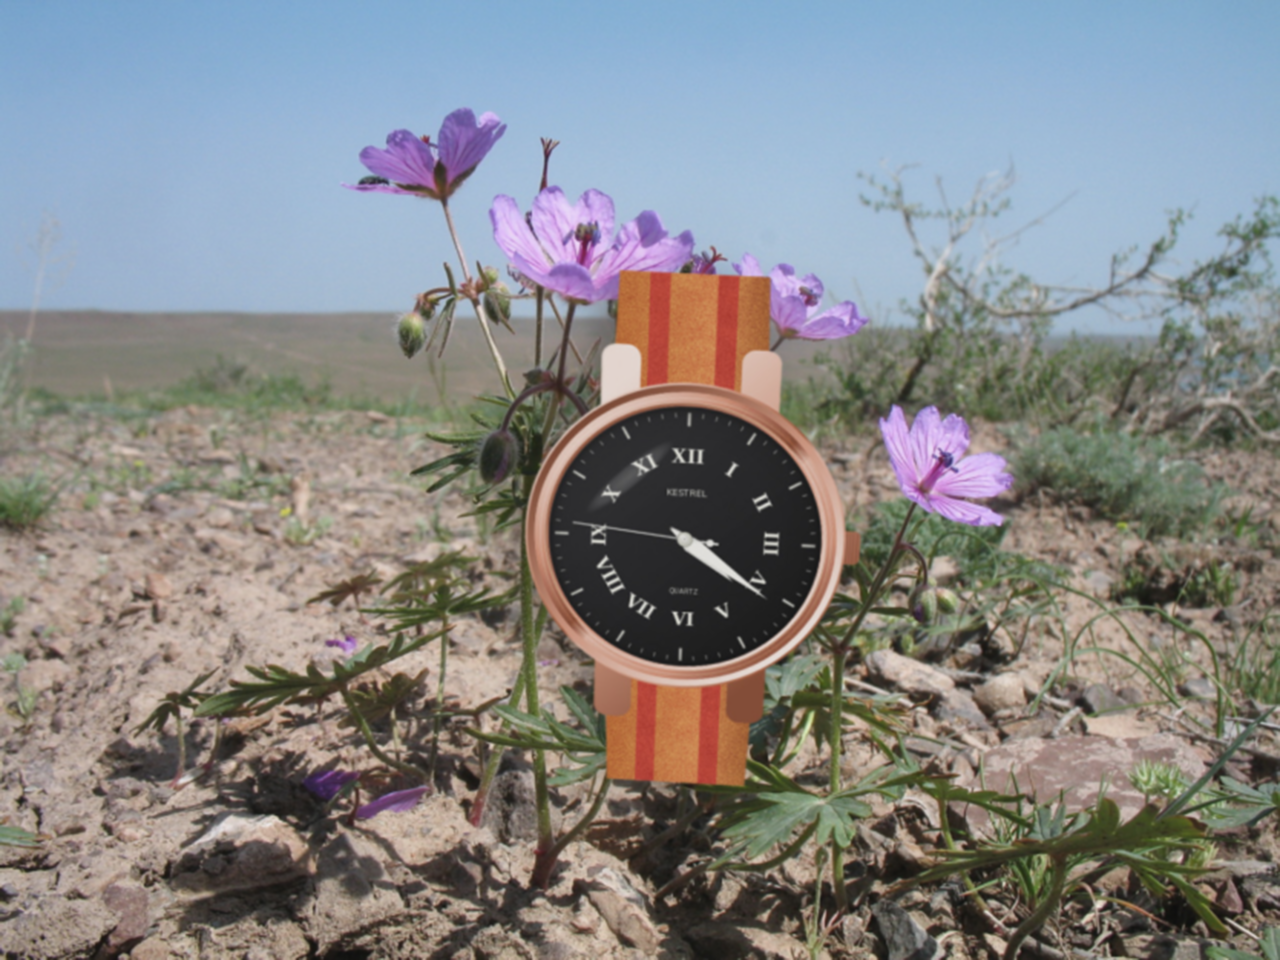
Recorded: {"hour": 4, "minute": 20, "second": 46}
